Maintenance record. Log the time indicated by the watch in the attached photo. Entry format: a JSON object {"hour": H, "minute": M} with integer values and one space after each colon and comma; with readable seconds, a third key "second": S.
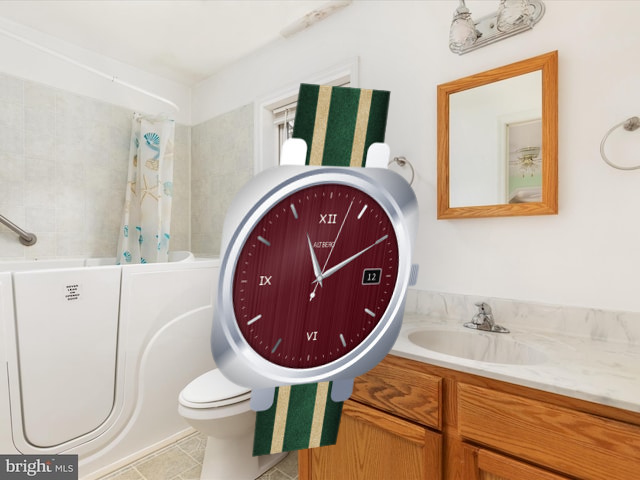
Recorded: {"hour": 11, "minute": 10, "second": 3}
